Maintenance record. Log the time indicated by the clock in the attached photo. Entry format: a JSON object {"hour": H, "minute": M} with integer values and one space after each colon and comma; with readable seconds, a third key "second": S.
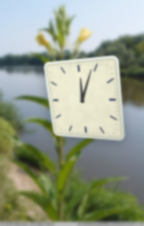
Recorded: {"hour": 12, "minute": 4}
